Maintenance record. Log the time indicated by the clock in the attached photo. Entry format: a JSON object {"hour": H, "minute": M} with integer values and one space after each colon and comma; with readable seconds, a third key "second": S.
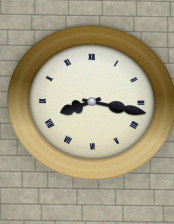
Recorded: {"hour": 8, "minute": 17}
